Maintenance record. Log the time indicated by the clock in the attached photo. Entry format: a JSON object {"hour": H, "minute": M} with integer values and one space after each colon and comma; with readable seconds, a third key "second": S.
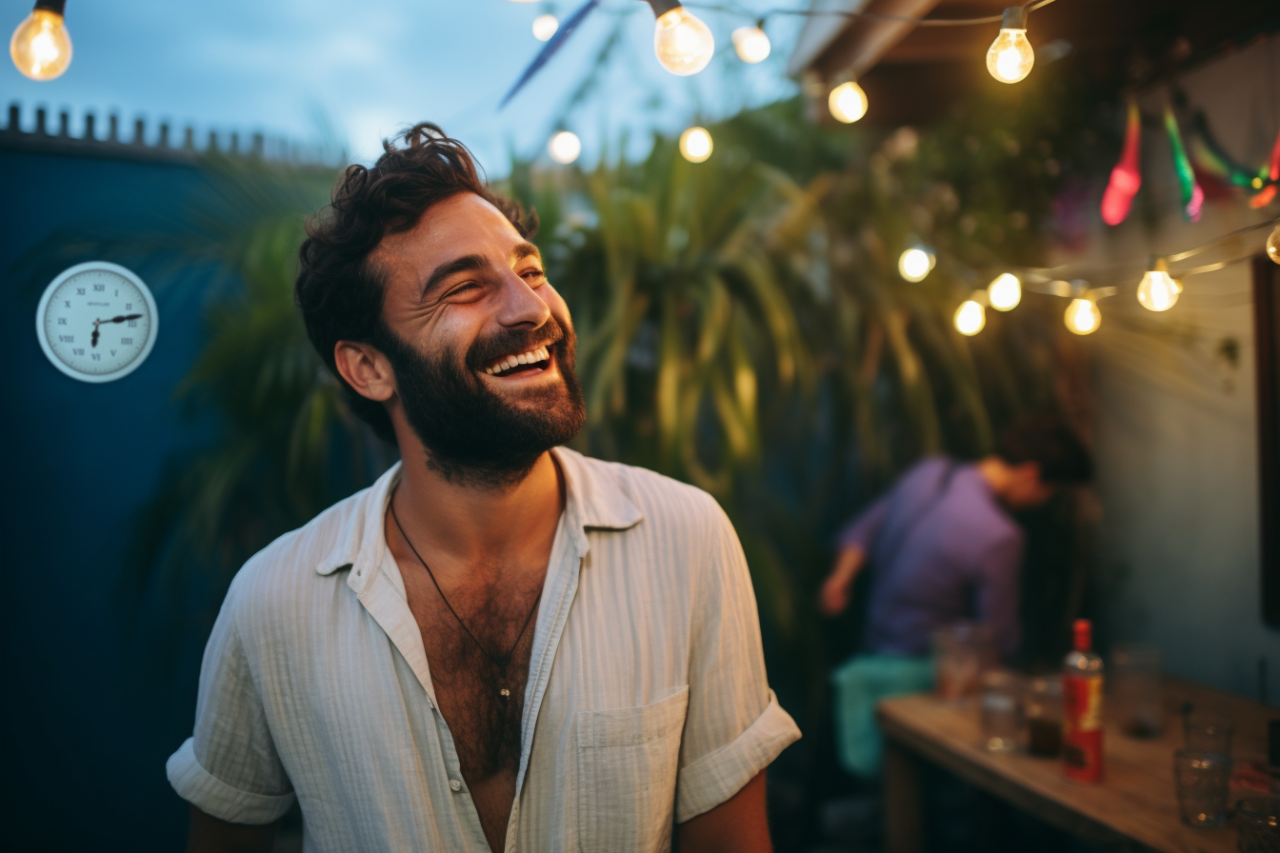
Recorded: {"hour": 6, "minute": 13}
